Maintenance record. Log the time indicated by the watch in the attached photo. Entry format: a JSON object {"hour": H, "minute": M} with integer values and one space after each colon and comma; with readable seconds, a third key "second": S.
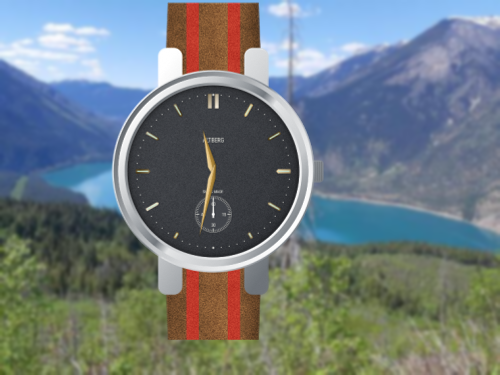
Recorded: {"hour": 11, "minute": 32}
